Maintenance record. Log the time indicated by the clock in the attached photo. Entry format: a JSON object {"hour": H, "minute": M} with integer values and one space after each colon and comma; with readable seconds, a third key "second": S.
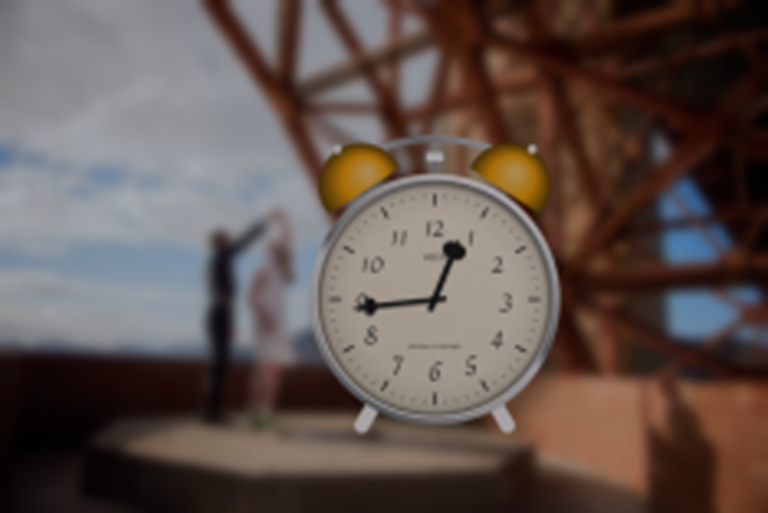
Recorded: {"hour": 12, "minute": 44}
